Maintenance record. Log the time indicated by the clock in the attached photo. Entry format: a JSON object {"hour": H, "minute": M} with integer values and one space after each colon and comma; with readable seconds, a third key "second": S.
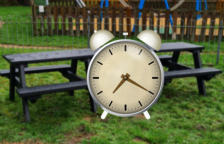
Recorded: {"hour": 7, "minute": 20}
